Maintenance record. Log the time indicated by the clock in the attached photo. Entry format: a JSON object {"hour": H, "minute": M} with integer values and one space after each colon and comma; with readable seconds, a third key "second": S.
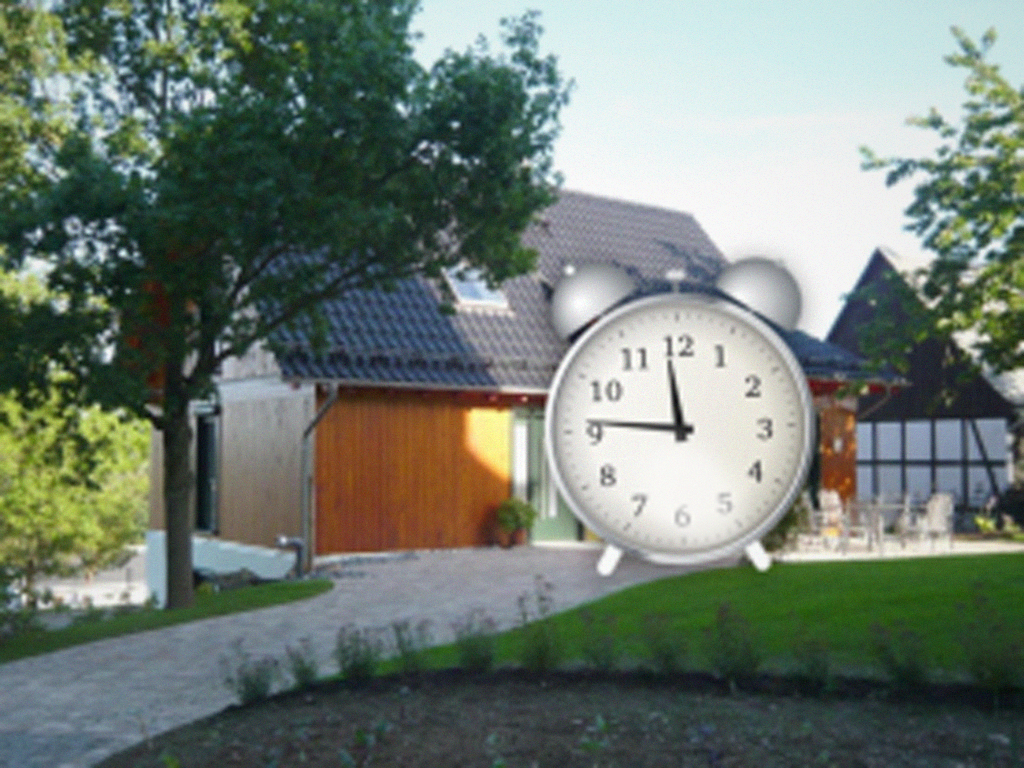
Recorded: {"hour": 11, "minute": 46}
